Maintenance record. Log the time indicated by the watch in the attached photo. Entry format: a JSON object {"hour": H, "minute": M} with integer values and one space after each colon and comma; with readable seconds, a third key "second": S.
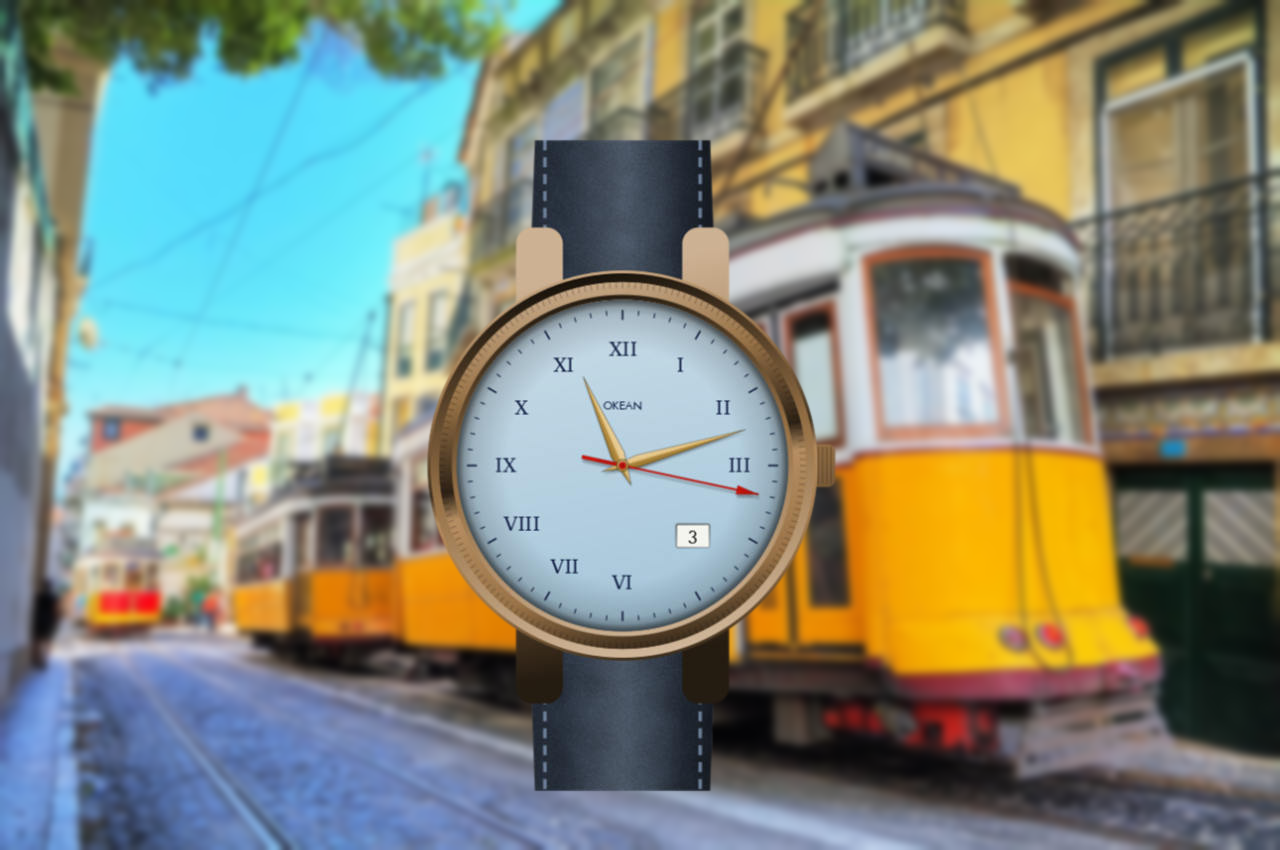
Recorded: {"hour": 11, "minute": 12, "second": 17}
